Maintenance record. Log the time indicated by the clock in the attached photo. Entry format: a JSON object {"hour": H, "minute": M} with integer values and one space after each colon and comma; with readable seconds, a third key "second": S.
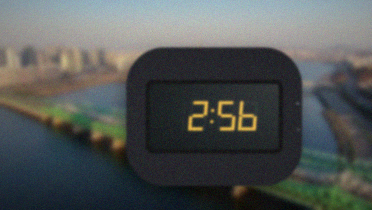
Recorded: {"hour": 2, "minute": 56}
